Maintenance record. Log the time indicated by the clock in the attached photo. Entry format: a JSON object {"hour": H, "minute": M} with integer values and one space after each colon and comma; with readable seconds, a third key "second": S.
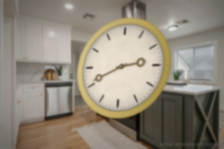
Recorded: {"hour": 2, "minute": 41}
